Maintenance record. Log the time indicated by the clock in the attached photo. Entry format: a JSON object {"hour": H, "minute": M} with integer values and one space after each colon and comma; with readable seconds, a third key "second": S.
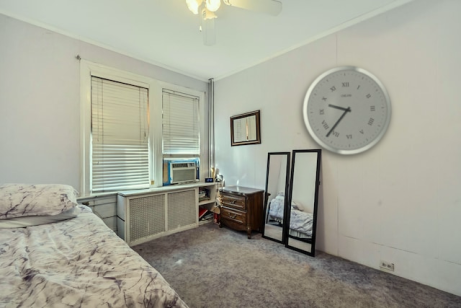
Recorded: {"hour": 9, "minute": 37}
